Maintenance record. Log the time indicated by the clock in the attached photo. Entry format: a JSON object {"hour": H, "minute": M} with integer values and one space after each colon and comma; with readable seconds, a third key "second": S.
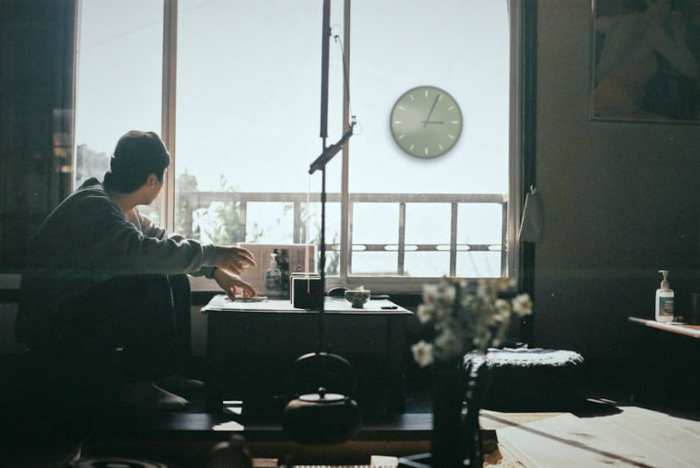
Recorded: {"hour": 3, "minute": 4}
